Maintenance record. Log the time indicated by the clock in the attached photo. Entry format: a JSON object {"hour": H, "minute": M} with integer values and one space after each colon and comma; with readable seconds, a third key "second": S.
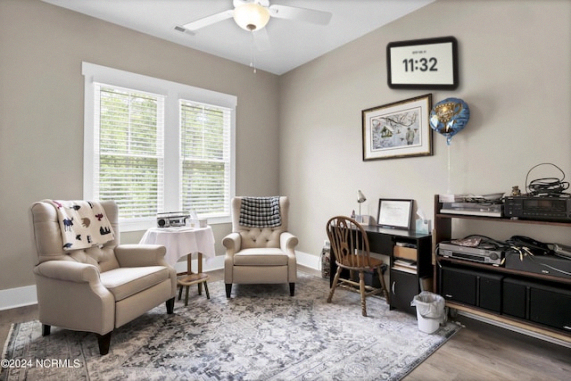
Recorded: {"hour": 11, "minute": 32}
